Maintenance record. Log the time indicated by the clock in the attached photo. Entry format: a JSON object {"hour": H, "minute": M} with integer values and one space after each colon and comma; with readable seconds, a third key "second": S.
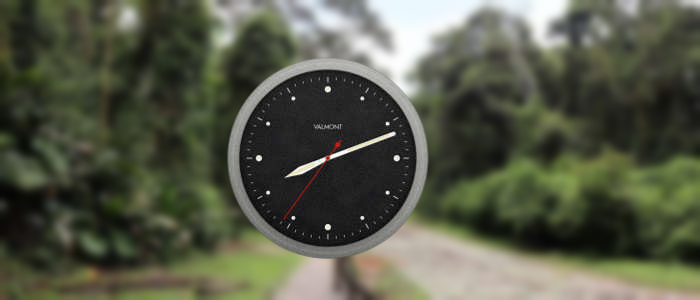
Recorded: {"hour": 8, "minute": 11, "second": 36}
